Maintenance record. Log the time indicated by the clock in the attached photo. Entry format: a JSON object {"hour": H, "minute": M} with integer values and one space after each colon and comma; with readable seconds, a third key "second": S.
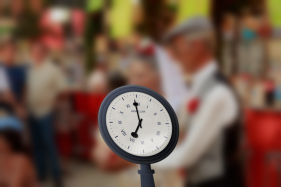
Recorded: {"hour": 6, "minute": 59}
